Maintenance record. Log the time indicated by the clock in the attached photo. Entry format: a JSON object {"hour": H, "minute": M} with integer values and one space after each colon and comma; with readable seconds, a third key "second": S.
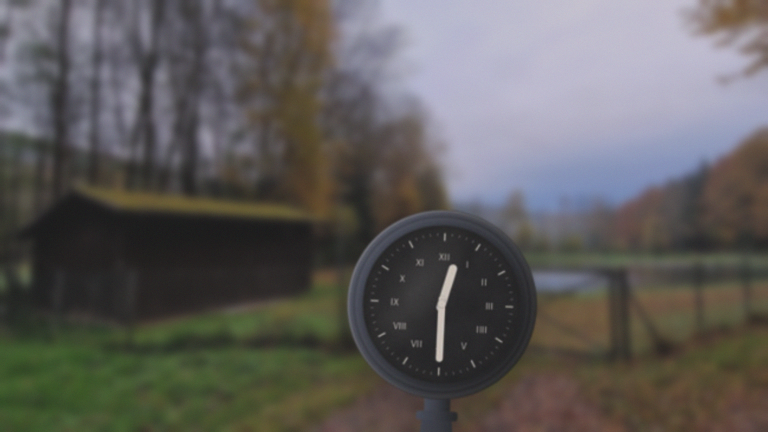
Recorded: {"hour": 12, "minute": 30}
